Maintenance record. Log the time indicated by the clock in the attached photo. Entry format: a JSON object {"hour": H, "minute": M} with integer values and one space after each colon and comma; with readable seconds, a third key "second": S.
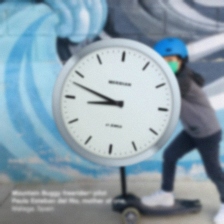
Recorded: {"hour": 8, "minute": 48}
